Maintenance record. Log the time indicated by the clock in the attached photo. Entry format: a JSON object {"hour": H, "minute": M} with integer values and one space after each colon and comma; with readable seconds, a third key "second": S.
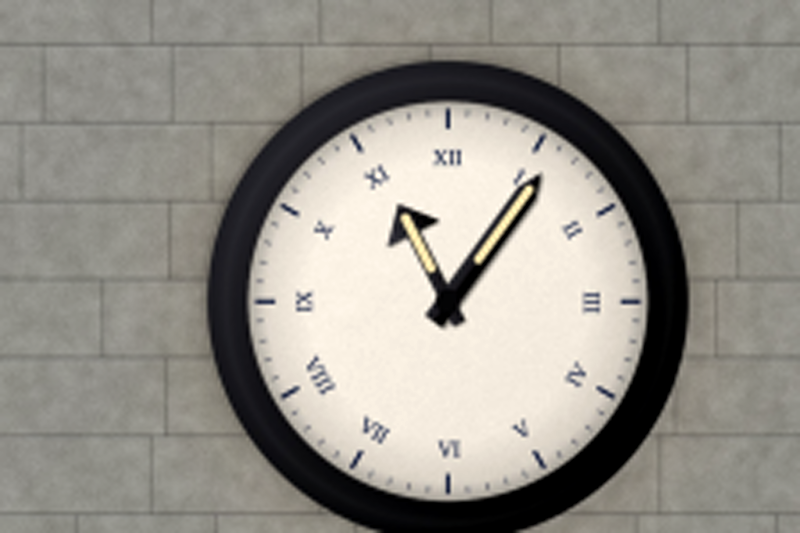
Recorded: {"hour": 11, "minute": 6}
